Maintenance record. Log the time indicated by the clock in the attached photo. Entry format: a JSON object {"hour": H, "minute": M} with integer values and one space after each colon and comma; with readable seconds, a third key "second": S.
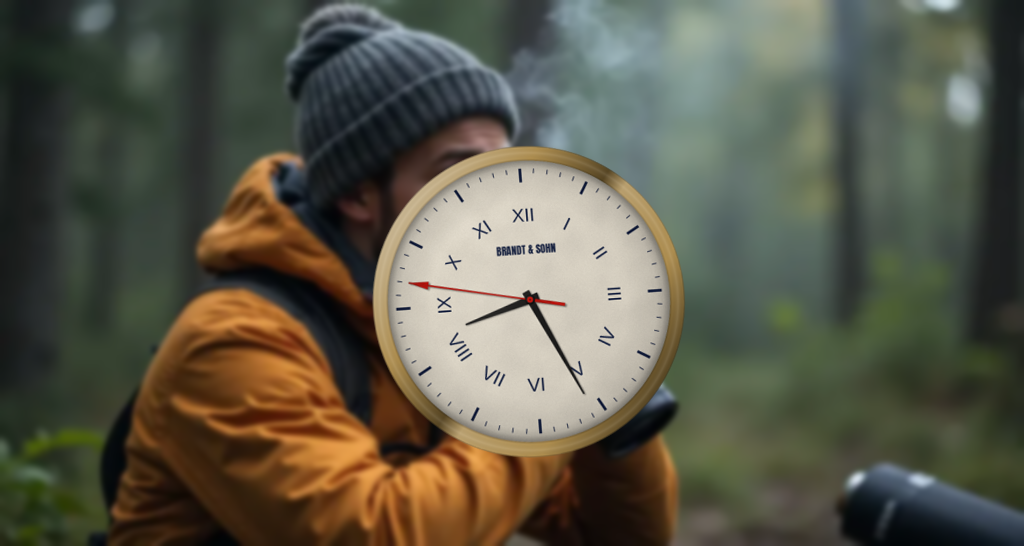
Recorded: {"hour": 8, "minute": 25, "second": 47}
